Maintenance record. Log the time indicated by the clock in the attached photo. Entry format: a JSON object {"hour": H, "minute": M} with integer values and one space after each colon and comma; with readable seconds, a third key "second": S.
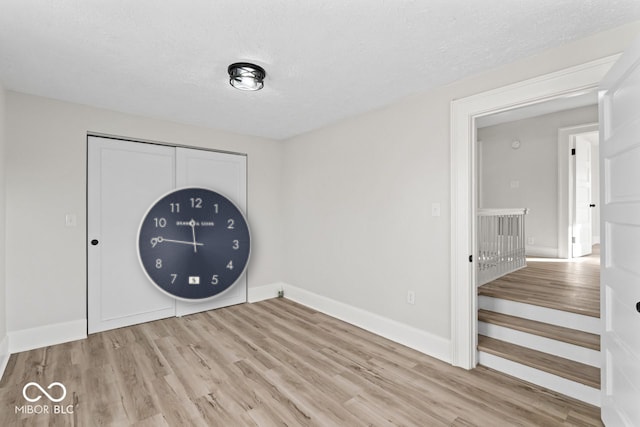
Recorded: {"hour": 11, "minute": 46}
